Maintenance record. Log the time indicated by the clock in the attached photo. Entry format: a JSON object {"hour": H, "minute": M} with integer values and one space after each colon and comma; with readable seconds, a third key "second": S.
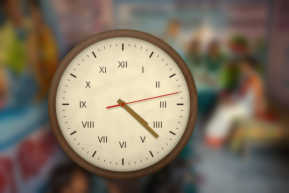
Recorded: {"hour": 4, "minute": 22, "second": 13}
